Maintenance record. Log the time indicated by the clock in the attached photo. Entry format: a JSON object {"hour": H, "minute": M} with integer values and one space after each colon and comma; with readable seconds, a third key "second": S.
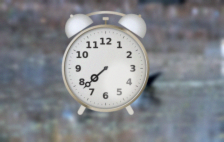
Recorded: {"hour": 7, "minute": 38}
